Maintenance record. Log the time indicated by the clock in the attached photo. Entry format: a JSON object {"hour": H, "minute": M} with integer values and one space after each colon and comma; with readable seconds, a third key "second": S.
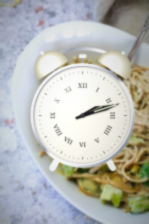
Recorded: {"hour": 2, "minute": 12}
